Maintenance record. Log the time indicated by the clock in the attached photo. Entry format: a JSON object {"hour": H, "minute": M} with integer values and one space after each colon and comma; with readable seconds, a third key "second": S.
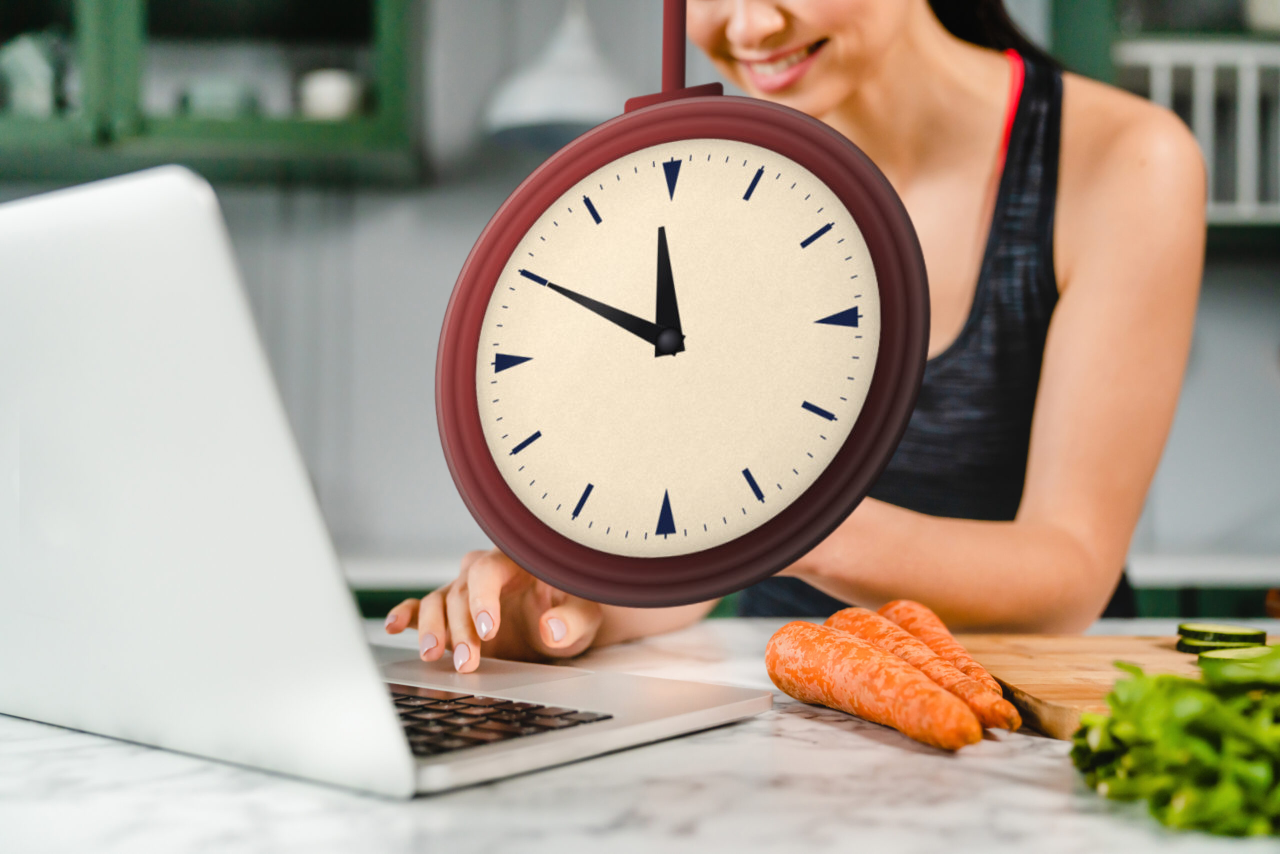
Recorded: {"hour": 11, "minute": 50}
